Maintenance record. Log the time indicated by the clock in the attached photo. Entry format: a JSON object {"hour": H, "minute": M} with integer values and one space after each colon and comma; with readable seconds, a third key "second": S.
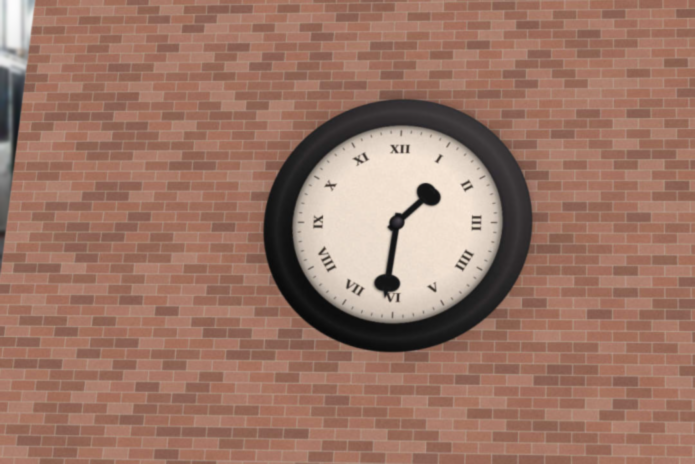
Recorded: {"hour": 1, "minute": 31}
